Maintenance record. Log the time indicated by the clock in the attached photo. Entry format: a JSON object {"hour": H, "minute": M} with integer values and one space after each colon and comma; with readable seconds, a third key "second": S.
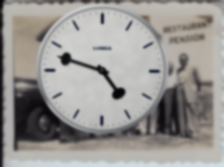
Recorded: {"hour": 4, "minute": 48}
